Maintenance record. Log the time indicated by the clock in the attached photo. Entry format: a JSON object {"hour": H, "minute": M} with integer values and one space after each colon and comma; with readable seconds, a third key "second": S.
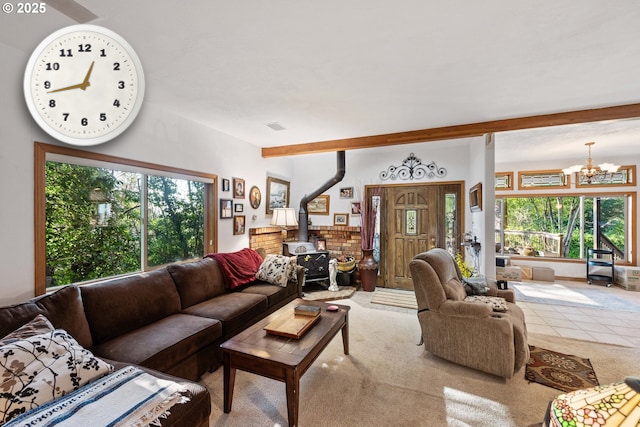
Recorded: {"hour": 12, "minute": 43}
